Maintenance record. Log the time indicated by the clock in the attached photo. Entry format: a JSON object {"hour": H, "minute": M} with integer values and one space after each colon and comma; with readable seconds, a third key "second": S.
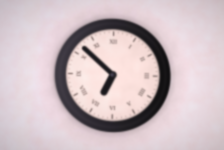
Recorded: {"hour": 6, "minute": 52}
